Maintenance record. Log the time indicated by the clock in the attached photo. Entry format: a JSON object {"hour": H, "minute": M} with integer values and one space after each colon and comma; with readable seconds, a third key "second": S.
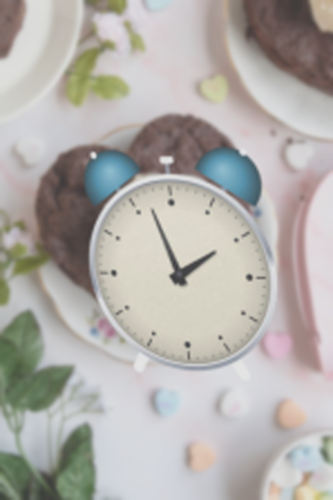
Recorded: {"hour": 1, "minute": 57}
